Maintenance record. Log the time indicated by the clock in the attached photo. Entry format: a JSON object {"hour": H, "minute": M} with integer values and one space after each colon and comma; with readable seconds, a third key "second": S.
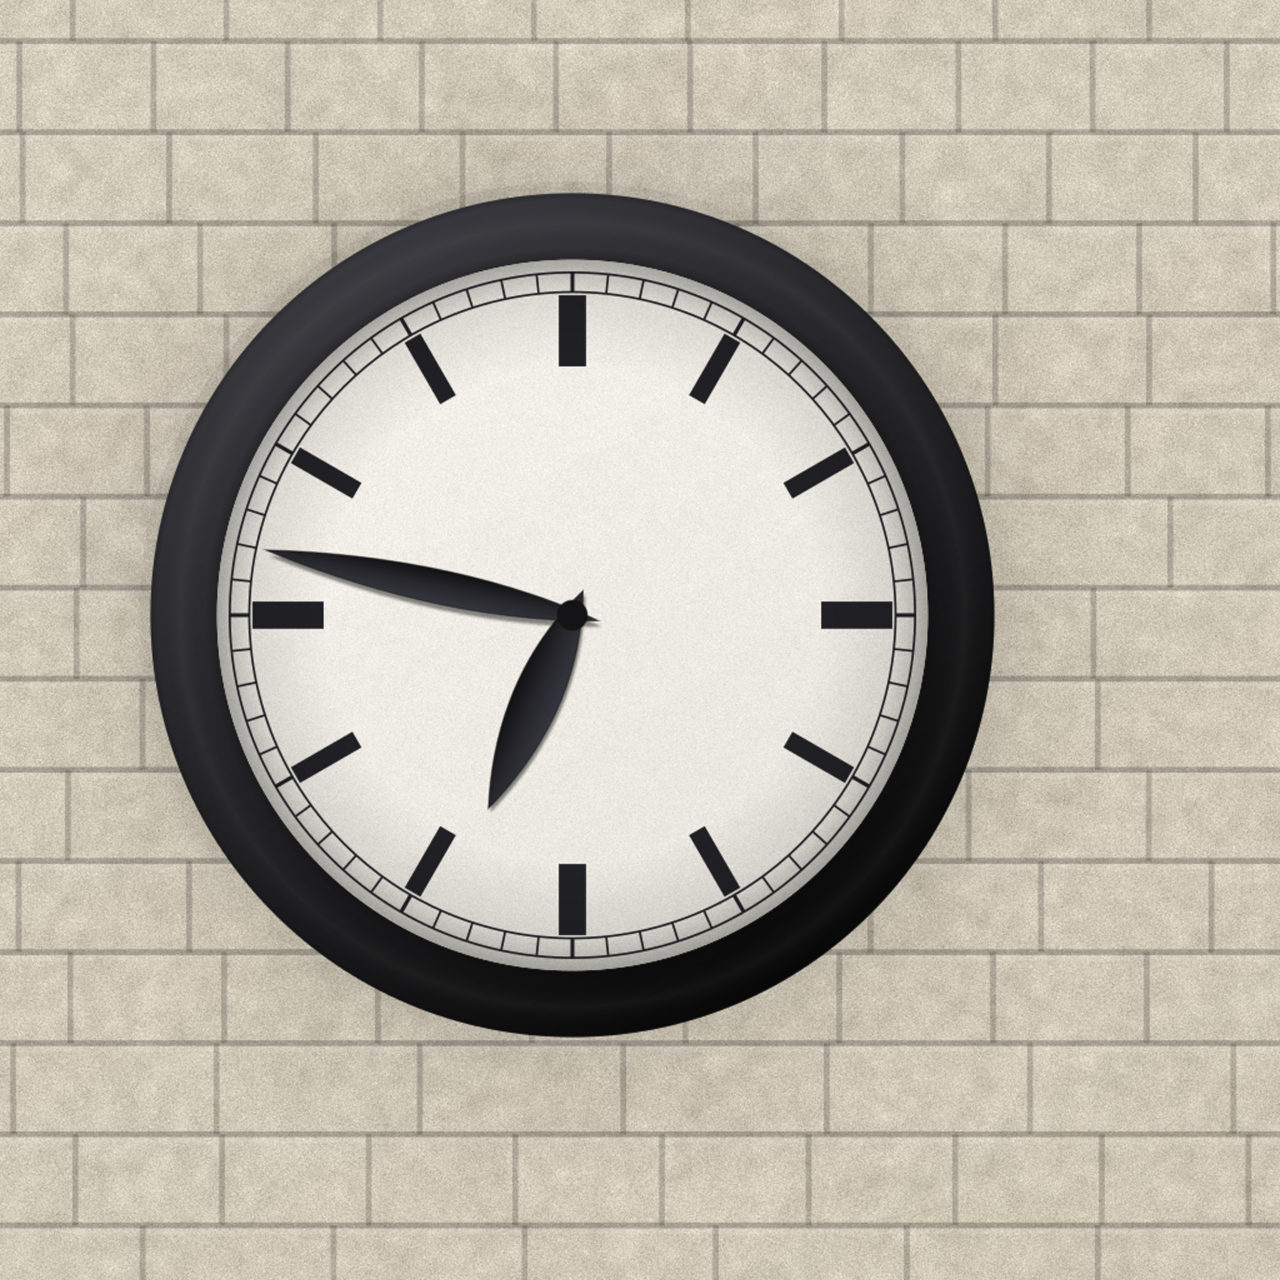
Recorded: {"hour": 6, "minute": 47}
